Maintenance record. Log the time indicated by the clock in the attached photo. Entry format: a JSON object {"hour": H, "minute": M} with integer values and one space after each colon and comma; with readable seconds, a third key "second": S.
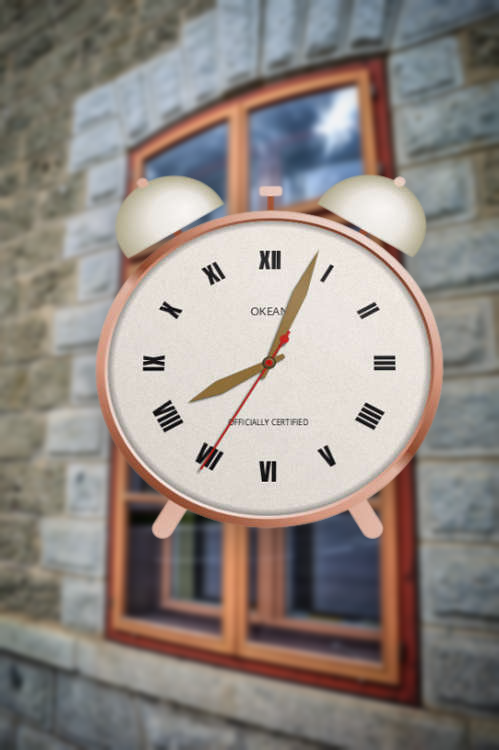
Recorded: {"hour": 8, "minute": 3, "second": 35}
